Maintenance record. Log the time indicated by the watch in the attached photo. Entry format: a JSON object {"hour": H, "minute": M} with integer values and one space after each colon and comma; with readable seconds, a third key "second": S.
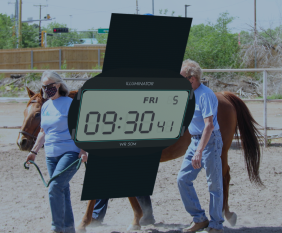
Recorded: {"hour": 9, "minute": 30, "second": 41}
